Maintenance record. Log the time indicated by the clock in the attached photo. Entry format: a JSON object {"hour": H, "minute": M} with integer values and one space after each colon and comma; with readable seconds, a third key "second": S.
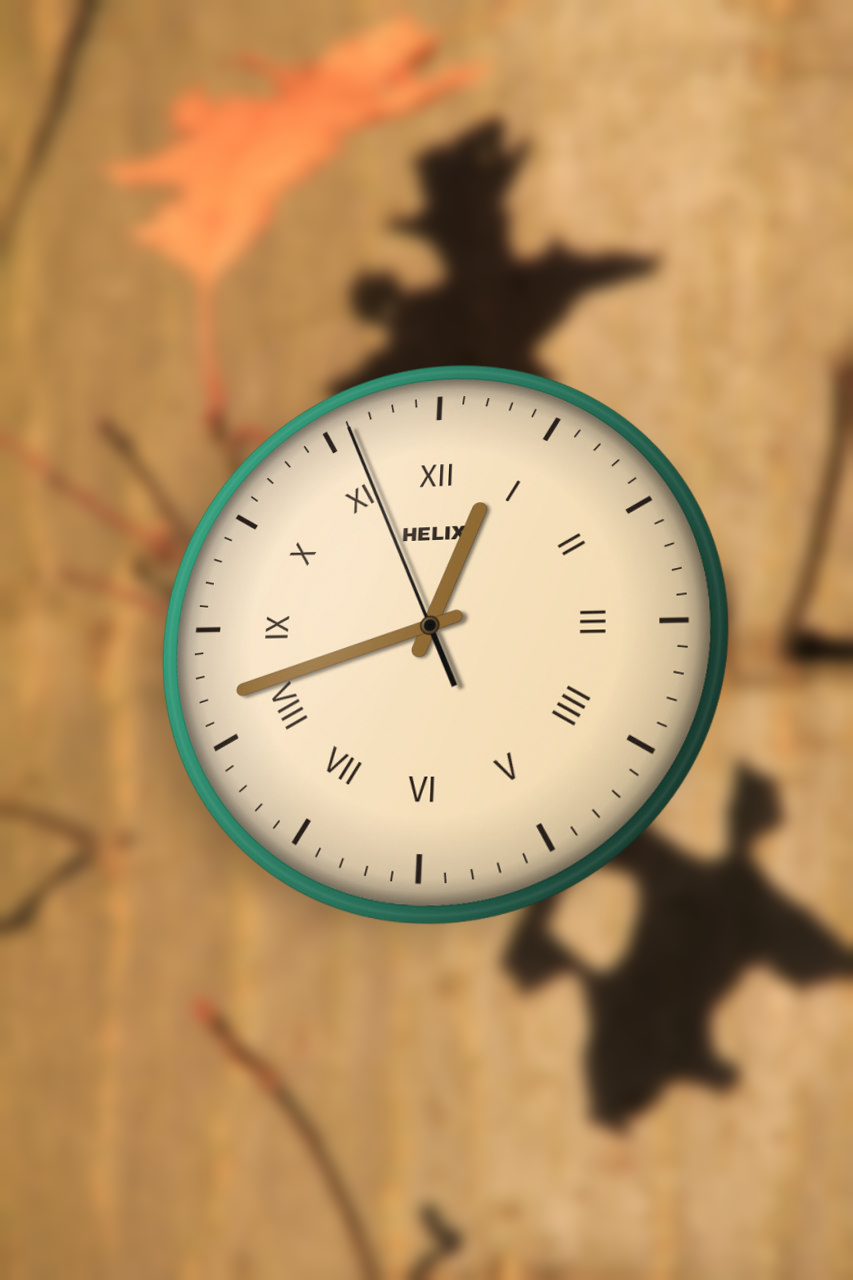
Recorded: {"hour": 12, "minute": 41, "second": 56}
